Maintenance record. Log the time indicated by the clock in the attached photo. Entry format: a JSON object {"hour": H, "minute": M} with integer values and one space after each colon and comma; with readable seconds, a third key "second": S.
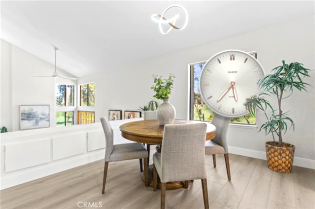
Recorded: {"hour": 5, "minute": 37}
